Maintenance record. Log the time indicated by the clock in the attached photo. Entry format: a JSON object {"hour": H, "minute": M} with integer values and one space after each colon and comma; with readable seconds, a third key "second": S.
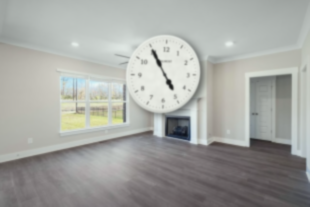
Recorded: {"hour": 4, "minute": 55}
